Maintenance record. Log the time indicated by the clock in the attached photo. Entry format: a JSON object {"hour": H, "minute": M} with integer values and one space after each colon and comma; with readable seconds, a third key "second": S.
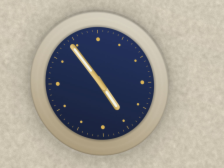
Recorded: {"hour": 4, "minute": 54}
